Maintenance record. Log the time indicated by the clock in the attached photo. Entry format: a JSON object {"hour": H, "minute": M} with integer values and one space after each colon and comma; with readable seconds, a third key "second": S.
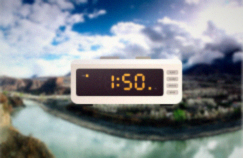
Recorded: {"hour": 1, "minute": 50}
